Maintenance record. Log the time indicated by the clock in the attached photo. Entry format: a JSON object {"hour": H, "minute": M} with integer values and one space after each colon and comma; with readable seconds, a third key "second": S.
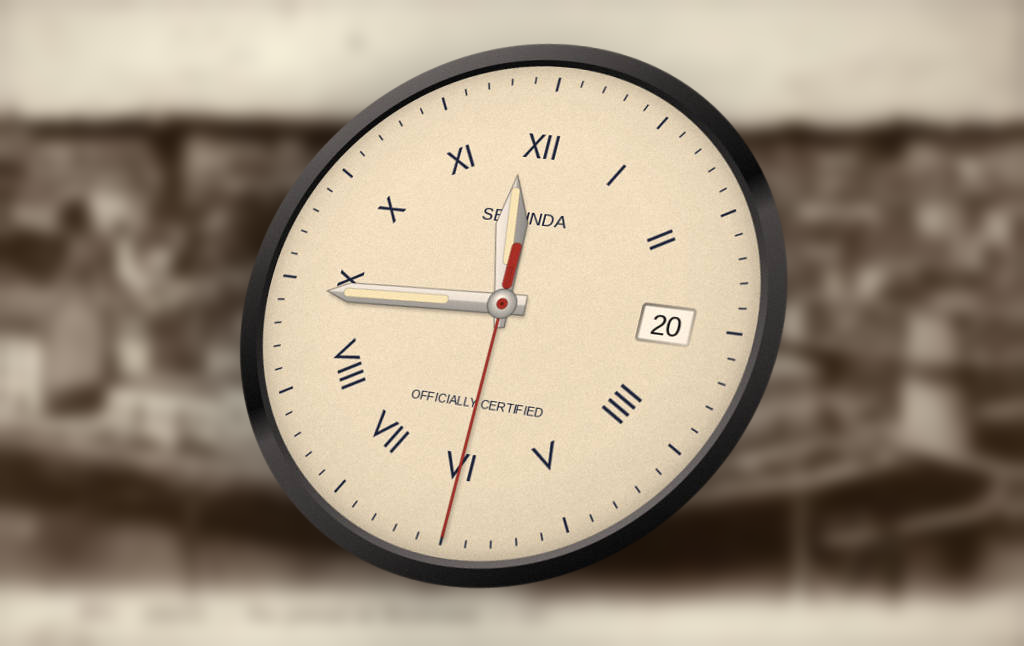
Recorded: {"hour": 11, "minute": 44, "second": 30}
